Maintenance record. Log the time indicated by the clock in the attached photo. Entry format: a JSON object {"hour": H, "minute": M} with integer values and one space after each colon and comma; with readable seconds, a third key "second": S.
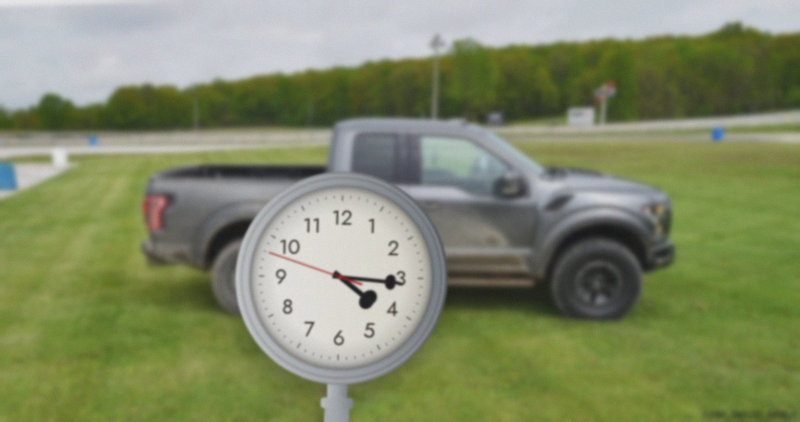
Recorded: {"hour": 4, "minute": 15, "second": 48}
